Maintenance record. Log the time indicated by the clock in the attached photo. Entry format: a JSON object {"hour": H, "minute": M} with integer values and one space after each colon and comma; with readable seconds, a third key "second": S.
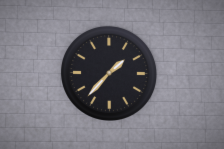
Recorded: {"hour": 1, "minute": 37}
